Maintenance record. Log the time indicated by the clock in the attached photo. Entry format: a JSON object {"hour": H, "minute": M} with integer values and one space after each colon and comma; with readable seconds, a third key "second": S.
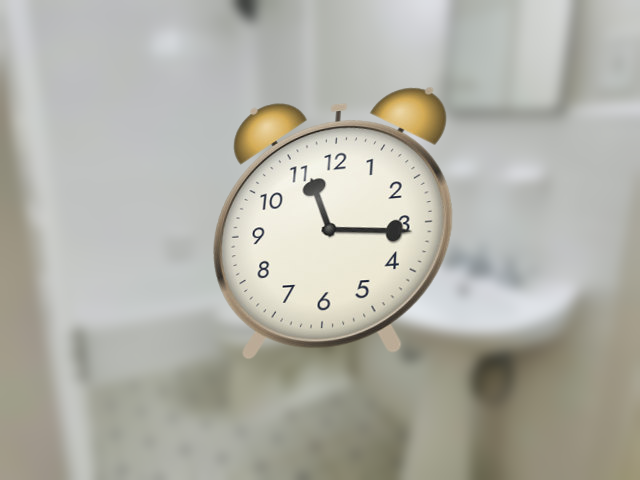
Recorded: {"hour": 11, "minute": 16}
